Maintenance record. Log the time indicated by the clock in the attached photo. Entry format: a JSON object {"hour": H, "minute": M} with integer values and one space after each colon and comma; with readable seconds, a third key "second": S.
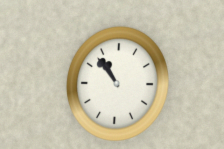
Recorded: {"hour": 10, "minute": 53}
